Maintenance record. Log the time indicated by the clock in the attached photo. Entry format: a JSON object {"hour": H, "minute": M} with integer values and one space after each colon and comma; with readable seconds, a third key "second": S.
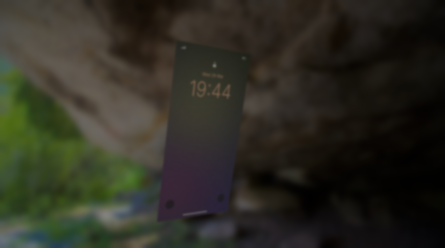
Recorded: {"hour": 19, "minute": 44}
